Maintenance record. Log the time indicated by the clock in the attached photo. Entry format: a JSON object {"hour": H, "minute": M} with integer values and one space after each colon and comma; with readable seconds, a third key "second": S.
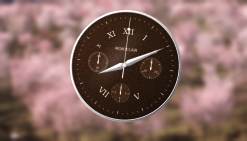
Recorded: {"hour": 8, "minute": 10}
